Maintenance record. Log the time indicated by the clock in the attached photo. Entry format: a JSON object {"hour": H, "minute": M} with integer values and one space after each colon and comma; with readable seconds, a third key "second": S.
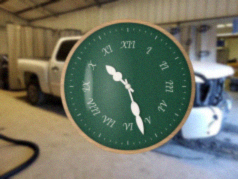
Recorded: {"hour": 10, "minute": 27}
